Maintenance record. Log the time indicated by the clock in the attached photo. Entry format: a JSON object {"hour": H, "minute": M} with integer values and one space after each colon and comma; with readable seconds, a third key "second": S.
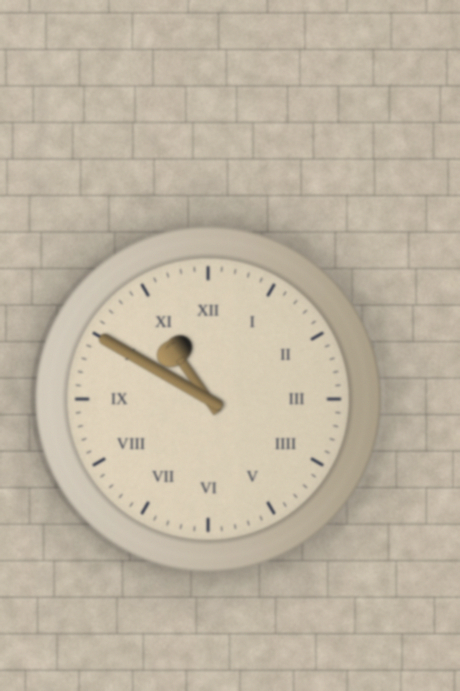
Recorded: {"hour": 10, "minute": 50}
